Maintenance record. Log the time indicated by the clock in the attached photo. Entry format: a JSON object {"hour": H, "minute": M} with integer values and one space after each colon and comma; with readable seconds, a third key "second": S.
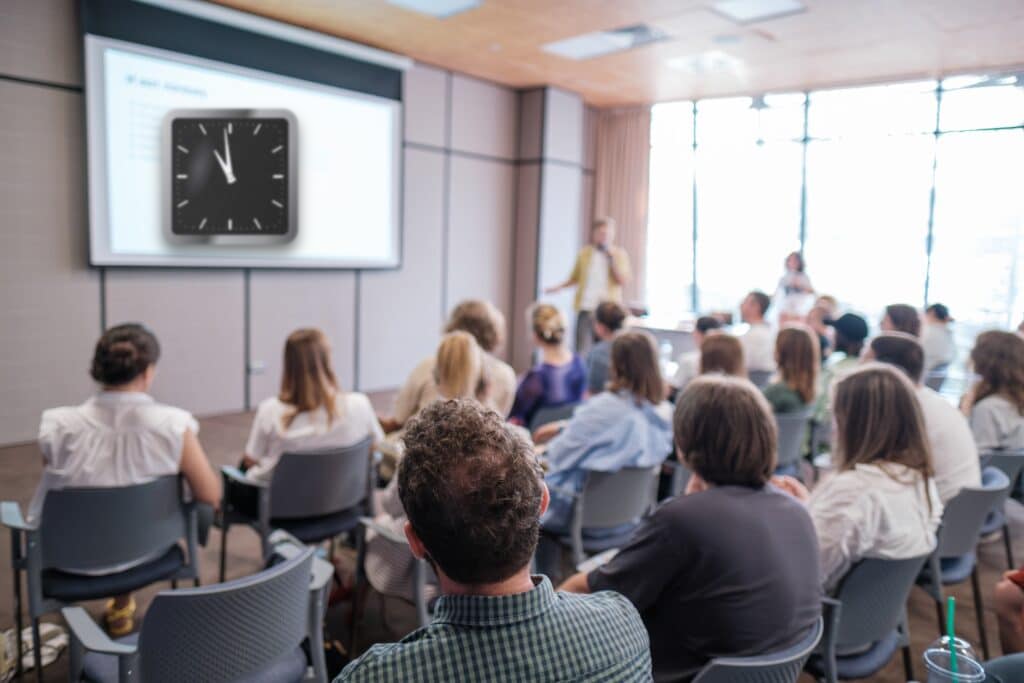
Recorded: {"hour": 10, "minute": 59}
